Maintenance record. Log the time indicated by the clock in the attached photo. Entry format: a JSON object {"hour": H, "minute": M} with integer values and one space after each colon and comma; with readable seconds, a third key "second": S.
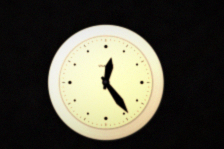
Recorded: {"hour": 12, "minute": 24}
